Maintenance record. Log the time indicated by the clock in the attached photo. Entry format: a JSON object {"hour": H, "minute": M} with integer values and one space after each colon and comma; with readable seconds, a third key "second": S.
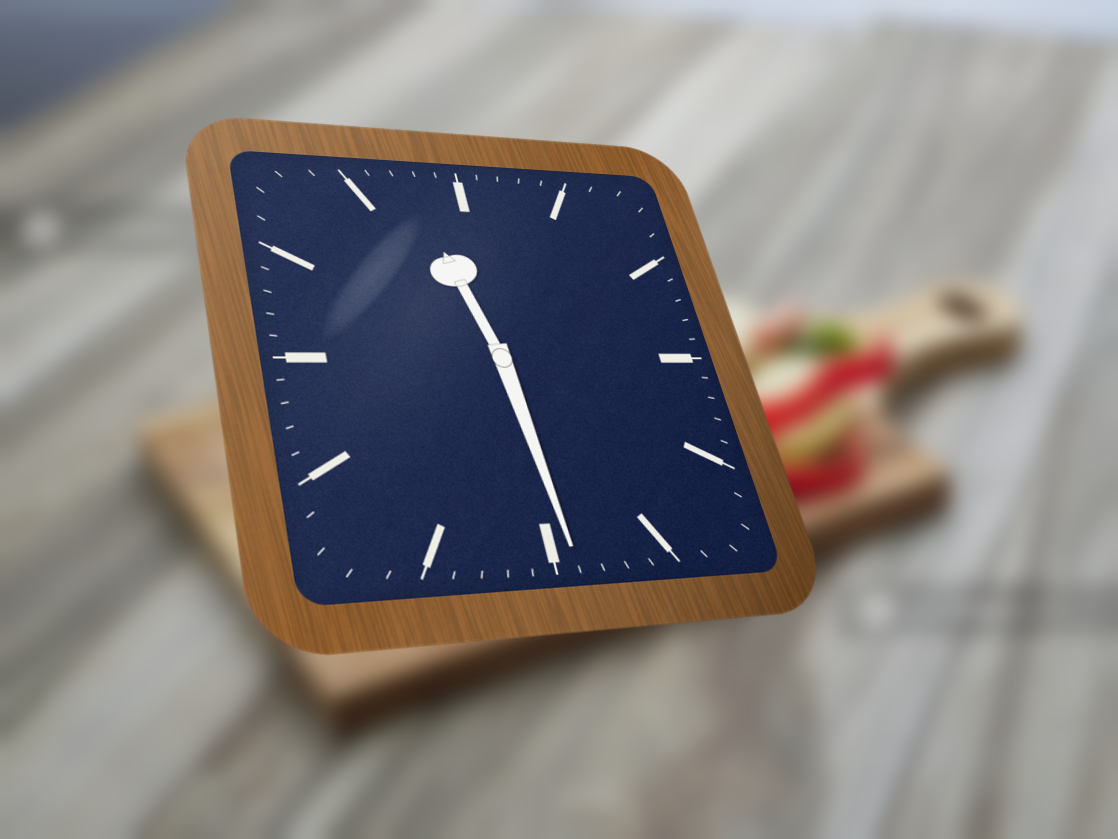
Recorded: {"hour": 11, "minute": 29}
